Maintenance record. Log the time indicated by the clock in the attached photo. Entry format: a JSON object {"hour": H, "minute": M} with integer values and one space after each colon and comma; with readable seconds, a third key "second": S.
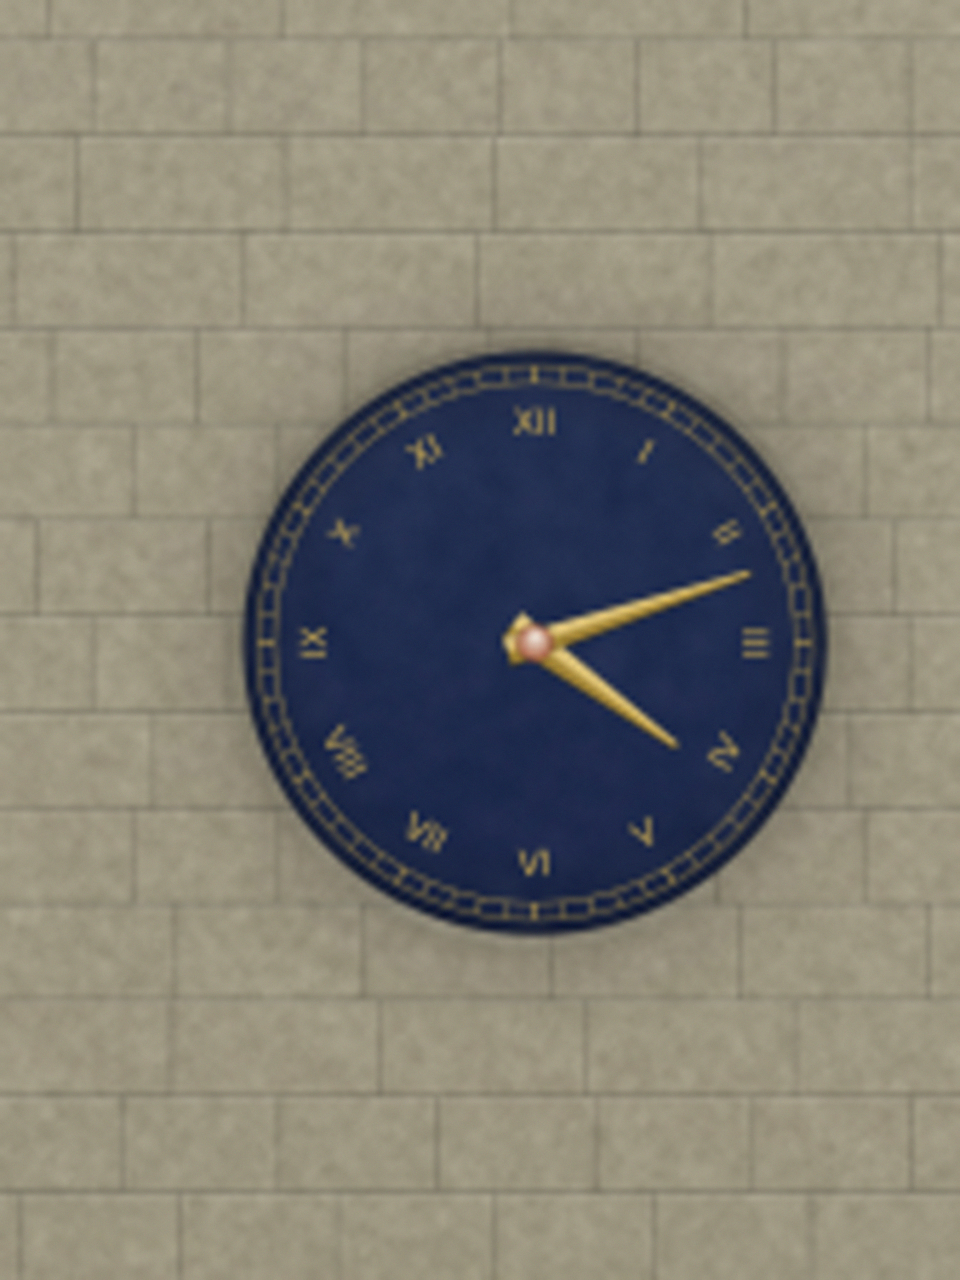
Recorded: {"hour": 4, "minute": 12}
